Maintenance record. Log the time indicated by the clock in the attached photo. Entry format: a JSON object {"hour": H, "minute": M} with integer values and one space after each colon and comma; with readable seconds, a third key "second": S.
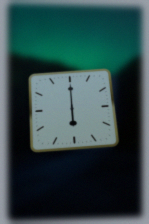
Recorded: {"hour": 6, "minute": 0}
